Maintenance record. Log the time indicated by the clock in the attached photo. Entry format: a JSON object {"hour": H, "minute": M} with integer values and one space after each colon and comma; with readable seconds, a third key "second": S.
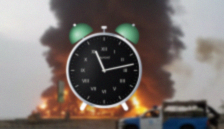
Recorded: {"hour": 11, "minute": 13}
